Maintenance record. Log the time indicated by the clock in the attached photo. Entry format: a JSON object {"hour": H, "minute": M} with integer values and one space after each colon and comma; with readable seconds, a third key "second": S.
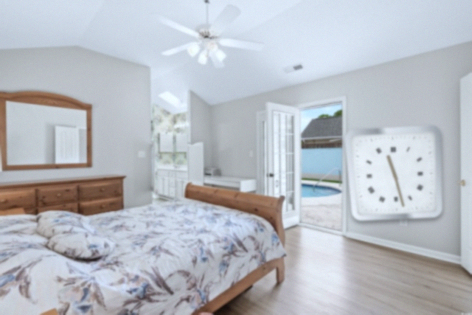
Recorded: {"hour": 11, "minute": 28}
